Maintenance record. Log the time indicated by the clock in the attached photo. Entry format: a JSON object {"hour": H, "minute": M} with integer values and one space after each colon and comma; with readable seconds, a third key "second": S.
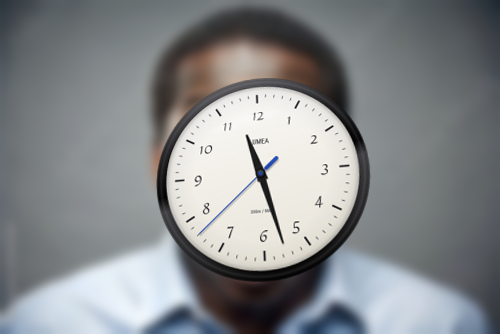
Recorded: {"hour": 11, "minute": 27, "second": 38}
